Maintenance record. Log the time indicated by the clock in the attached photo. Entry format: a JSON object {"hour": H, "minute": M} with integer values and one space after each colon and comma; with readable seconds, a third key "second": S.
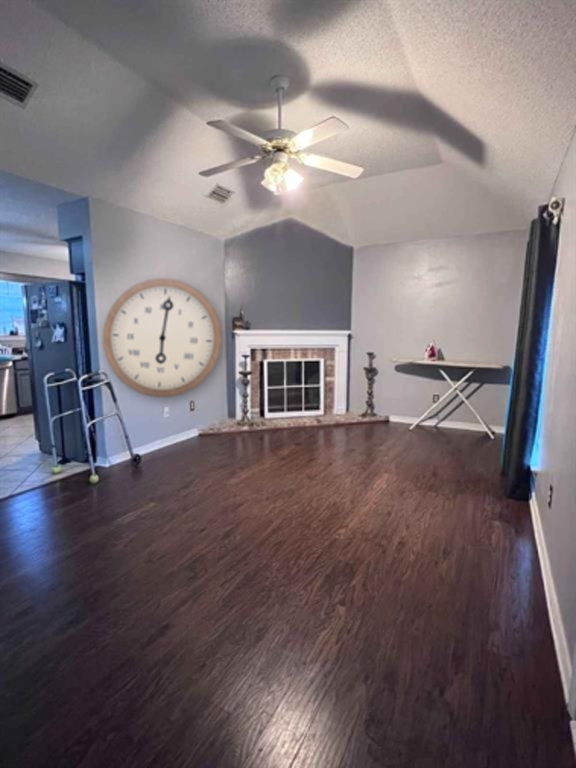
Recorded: {"hour": 6, "minute": 1}
